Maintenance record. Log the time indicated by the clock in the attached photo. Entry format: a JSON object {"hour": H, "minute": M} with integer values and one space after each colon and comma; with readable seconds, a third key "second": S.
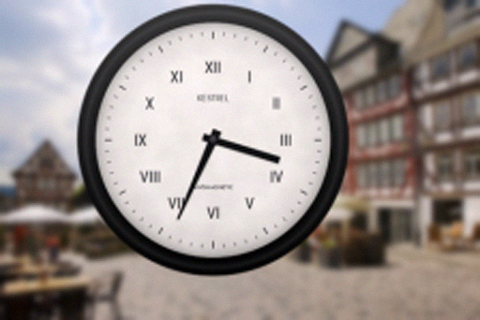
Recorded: {"hour": 3, "minute": 34}
